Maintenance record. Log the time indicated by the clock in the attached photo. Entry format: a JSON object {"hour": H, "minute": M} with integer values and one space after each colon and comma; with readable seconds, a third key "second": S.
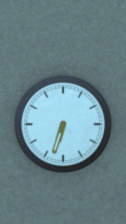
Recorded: {"hour": 6, "minute": 33}
